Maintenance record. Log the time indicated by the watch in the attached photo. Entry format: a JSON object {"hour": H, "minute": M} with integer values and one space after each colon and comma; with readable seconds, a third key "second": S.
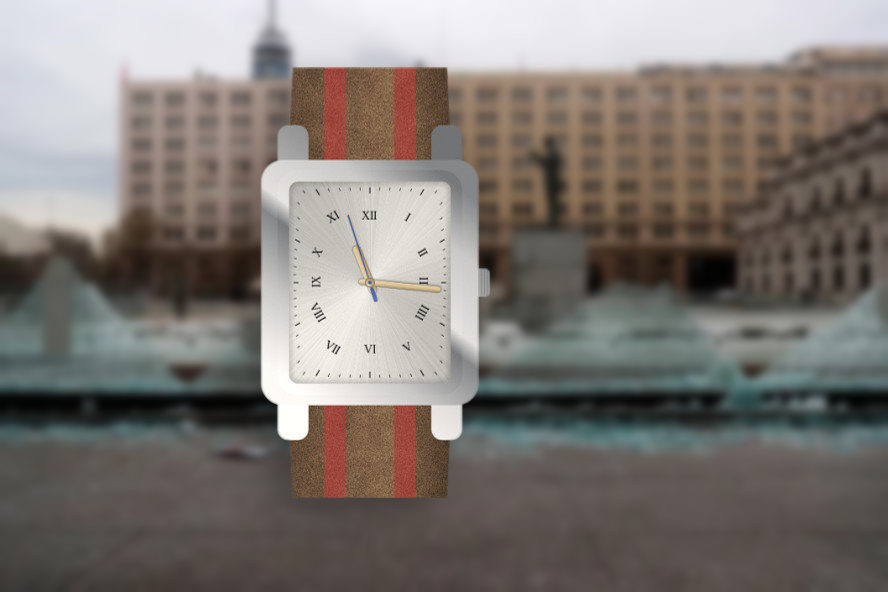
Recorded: {"hour": 11, "minute": 15, "second": 57}
